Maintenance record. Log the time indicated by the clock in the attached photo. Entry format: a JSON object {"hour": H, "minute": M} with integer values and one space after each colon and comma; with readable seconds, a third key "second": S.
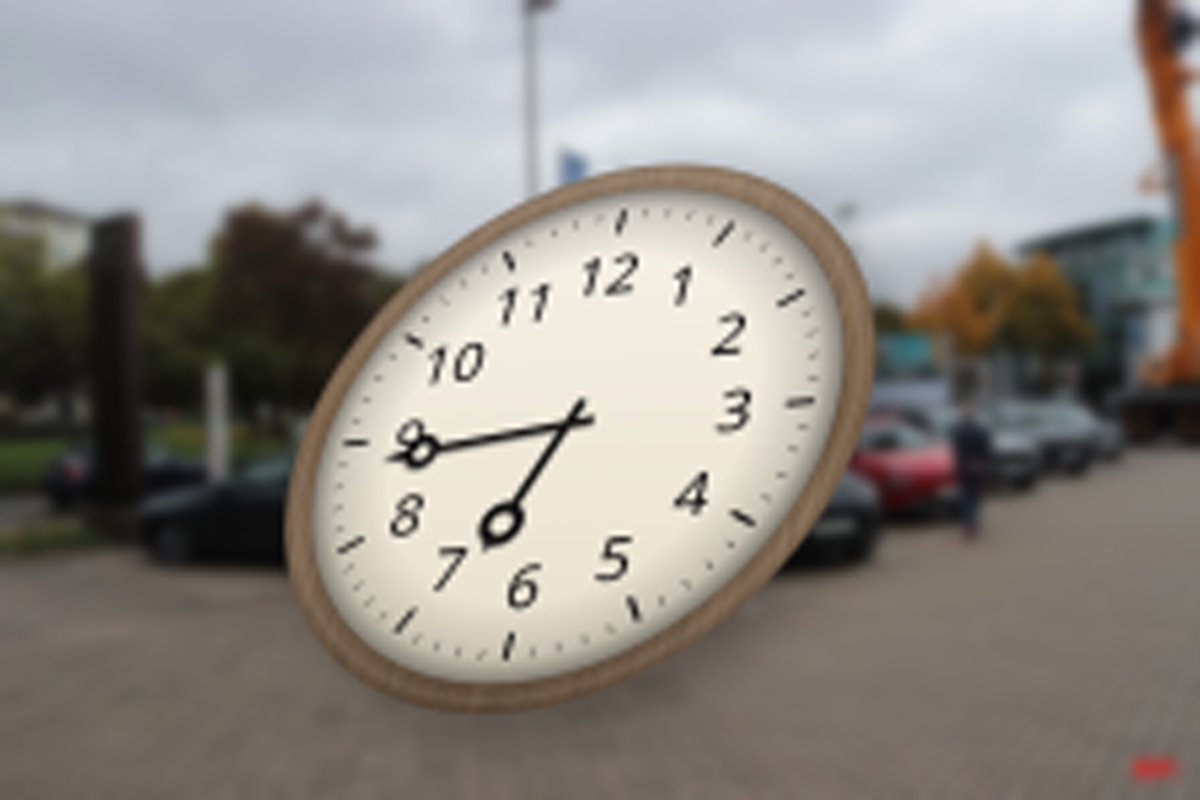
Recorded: {"hour": 6, "minute": 44}
